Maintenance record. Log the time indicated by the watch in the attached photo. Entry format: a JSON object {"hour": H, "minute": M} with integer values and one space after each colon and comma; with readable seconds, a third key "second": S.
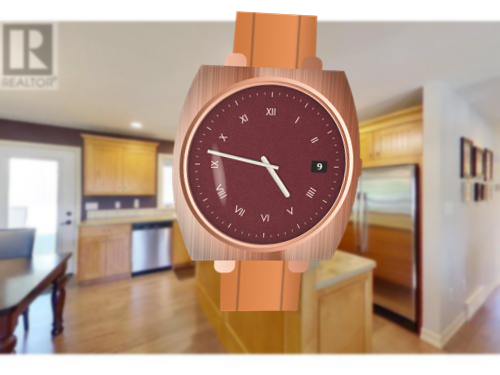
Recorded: {"hour": 4, "minute": 47}
